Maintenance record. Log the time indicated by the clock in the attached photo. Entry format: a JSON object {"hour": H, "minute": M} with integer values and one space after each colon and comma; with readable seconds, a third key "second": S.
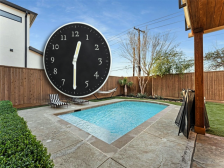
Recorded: {"hour": 12, "minute": 30}
